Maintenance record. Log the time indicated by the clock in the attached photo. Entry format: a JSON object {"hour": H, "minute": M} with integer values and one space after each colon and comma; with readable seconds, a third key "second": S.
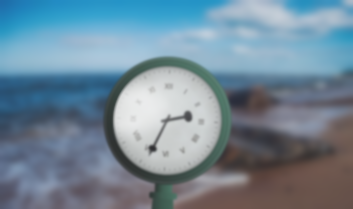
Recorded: {"hour": 2, "minute": 34}
